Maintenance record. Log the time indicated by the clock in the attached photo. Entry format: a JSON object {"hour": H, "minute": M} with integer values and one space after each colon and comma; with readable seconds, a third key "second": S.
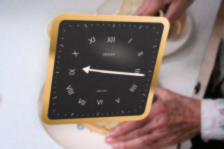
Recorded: {"hour": 9, "minute": 16}
